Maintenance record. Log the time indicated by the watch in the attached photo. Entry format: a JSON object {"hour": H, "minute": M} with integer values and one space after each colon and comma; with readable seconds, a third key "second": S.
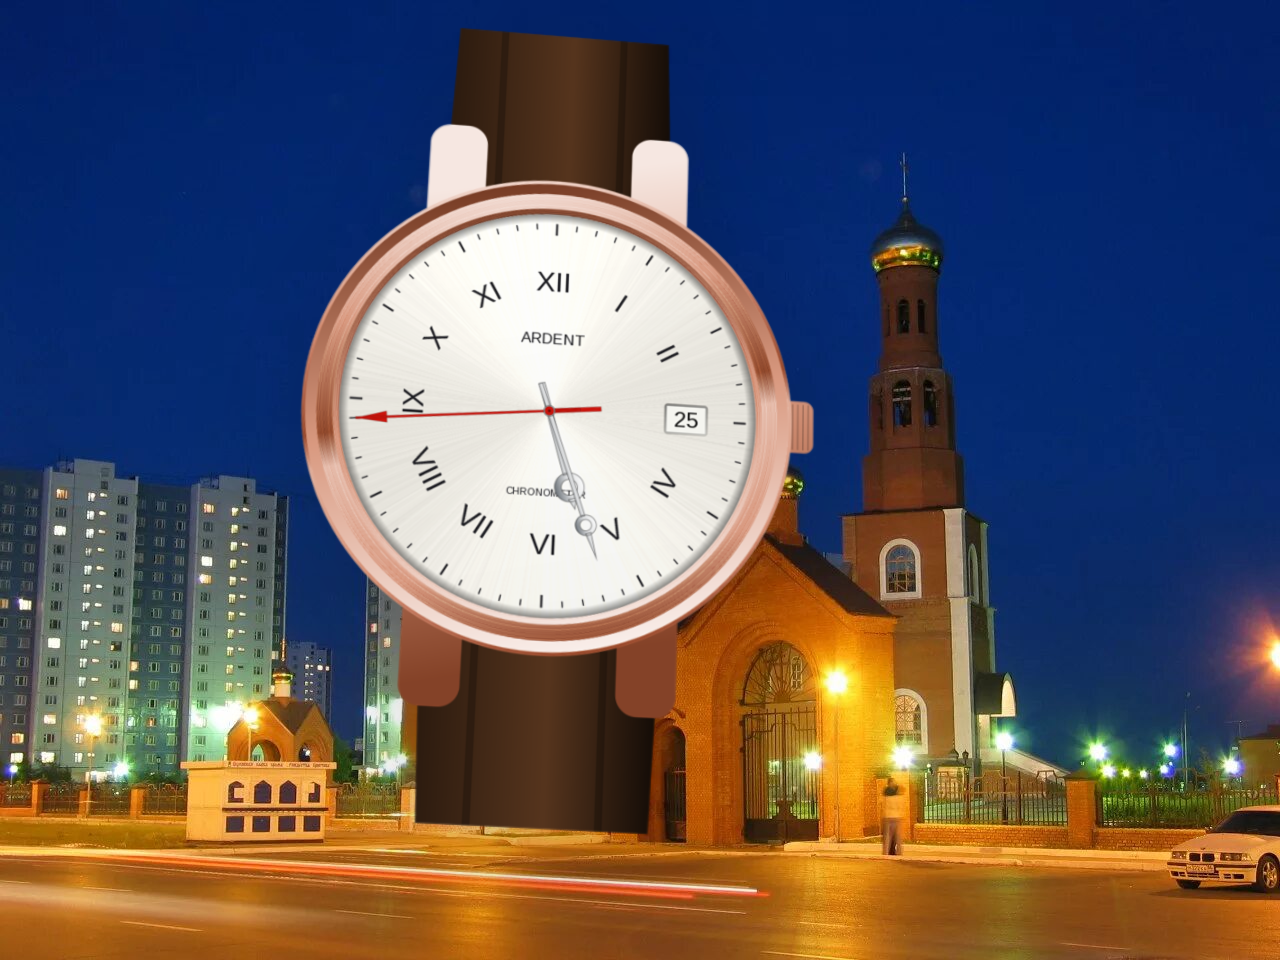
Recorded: {"hour": 5, "minute": 26, "second": 44}
